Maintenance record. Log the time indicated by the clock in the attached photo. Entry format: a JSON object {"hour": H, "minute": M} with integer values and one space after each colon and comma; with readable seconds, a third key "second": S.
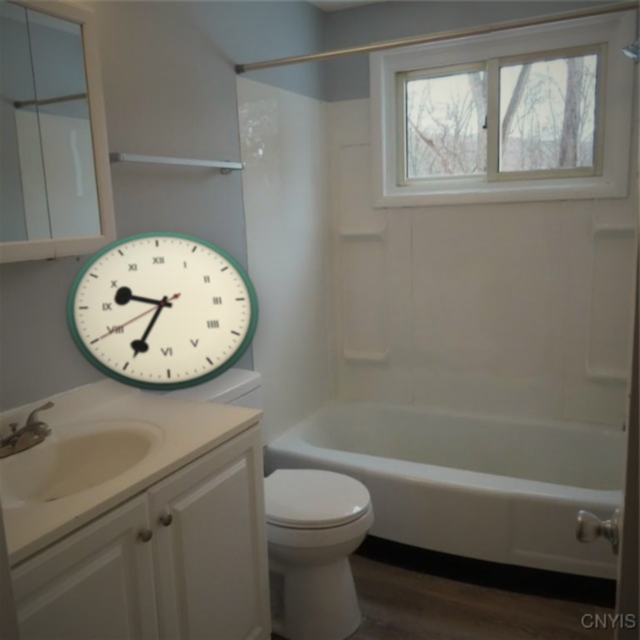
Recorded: {"hour": 9, "minute": 34, "second": 40}
